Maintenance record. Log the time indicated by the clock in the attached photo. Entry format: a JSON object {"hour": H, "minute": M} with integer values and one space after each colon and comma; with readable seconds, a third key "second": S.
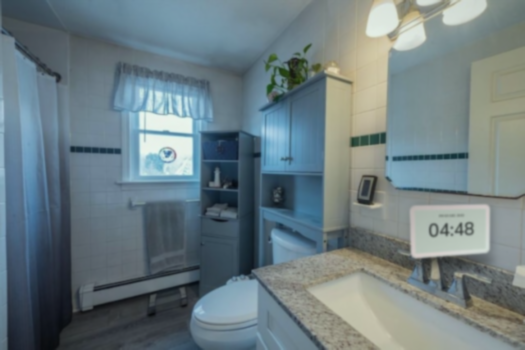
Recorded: {"hour": 4, "minute": 48}
